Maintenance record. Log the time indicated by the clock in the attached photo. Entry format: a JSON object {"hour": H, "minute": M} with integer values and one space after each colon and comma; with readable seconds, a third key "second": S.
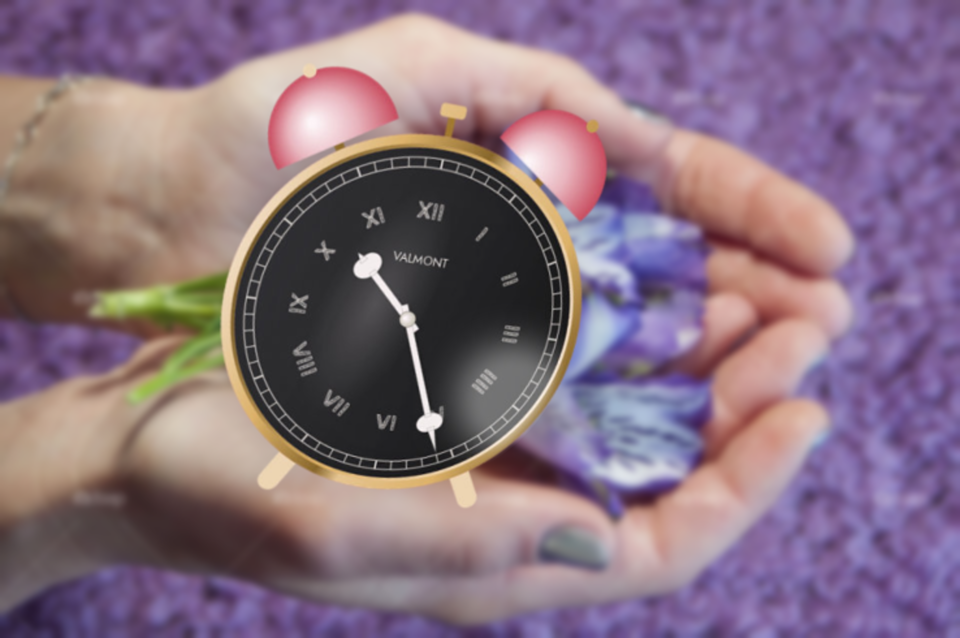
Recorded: {"hour": 10, "minute": 26}
